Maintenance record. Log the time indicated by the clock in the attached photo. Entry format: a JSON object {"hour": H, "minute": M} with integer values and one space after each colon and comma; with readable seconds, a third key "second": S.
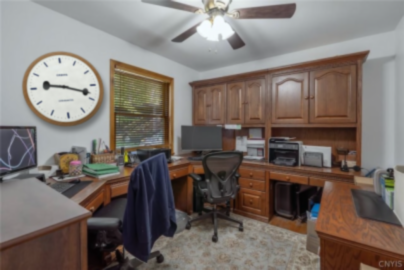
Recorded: {"hour": 9, "minute": 18}
